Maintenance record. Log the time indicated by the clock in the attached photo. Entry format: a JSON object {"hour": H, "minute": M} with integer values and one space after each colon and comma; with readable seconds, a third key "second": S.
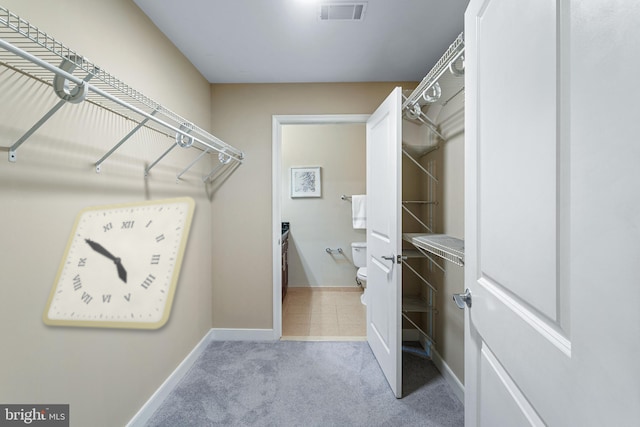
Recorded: {"hour": 4, "minute": 50}
